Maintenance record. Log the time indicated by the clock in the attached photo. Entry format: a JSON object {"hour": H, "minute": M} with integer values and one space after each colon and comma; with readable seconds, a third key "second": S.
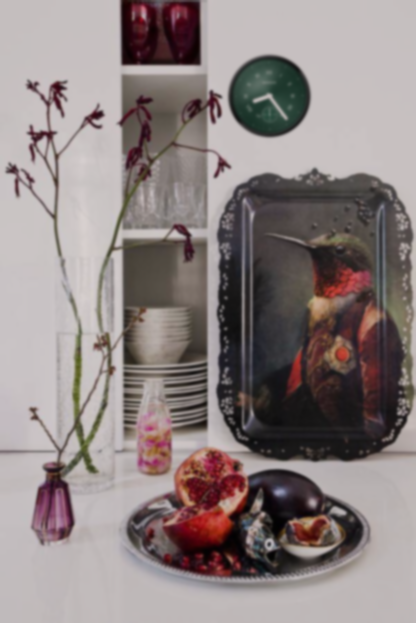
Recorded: {"hour": 8, "minute": 24}
